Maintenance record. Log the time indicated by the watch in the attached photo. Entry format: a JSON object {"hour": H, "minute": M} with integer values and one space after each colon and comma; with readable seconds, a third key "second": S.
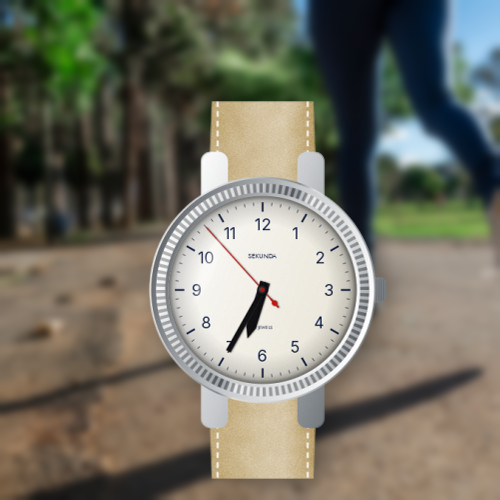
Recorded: {"hour": 6, "minute": 34, "second": 53}
